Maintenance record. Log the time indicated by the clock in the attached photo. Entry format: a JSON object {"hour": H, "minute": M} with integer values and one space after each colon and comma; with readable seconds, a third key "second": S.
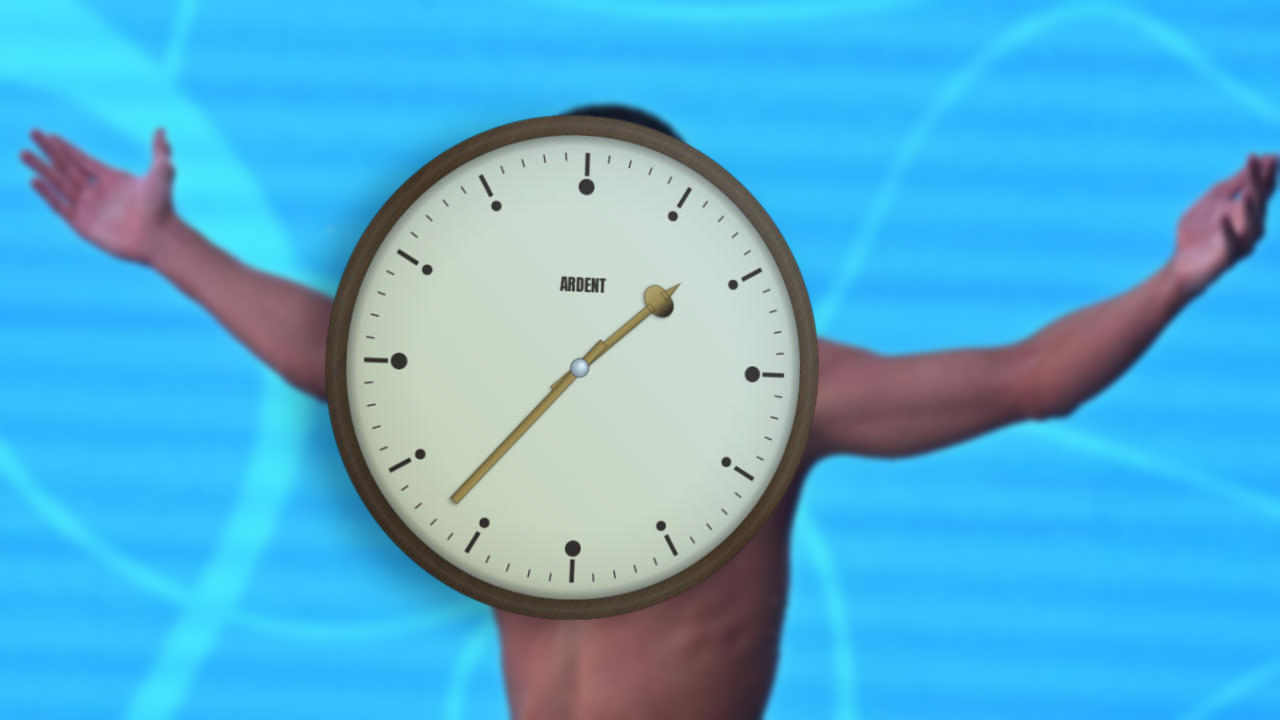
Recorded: {"hour": 1, "minute": 37}
